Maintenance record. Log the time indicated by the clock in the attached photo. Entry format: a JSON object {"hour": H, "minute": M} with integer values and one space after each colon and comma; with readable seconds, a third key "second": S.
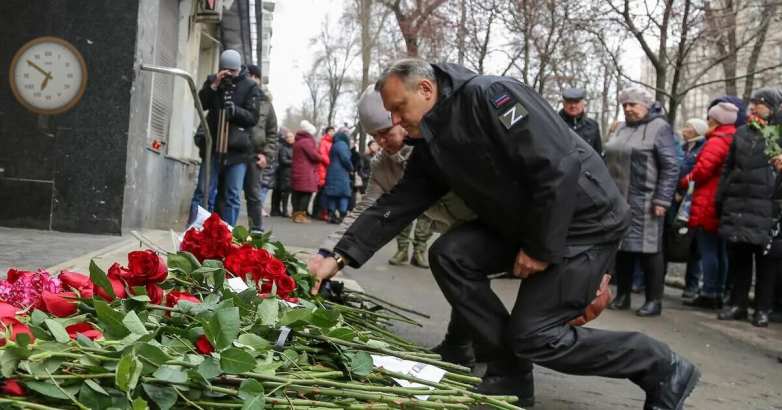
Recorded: {"hour": 6, "minute": 51}
